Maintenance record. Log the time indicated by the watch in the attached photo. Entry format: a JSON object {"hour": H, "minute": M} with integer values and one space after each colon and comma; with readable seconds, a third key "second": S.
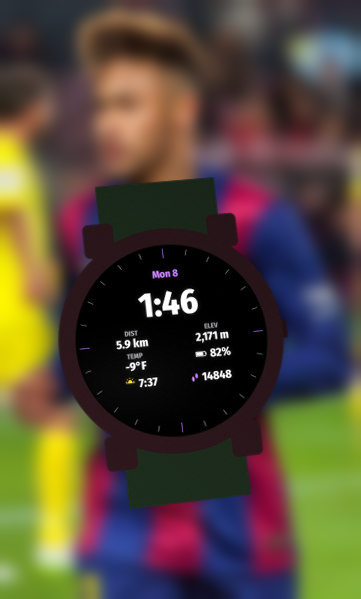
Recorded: {"hour": 1, "minute": 46}
